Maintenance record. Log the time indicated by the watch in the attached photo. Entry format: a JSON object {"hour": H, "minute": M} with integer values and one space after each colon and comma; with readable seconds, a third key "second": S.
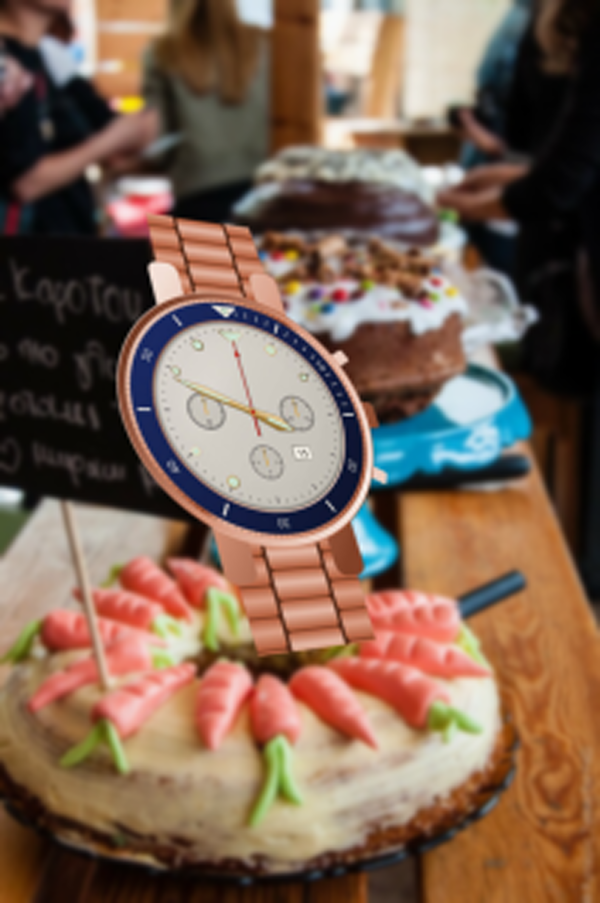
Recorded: {"hour": 3, "minute": 49}
